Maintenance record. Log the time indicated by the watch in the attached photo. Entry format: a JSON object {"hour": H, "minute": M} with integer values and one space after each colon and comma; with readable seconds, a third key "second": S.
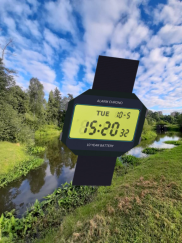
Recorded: {"hour": 15, "minute": 20, "second": 32}
